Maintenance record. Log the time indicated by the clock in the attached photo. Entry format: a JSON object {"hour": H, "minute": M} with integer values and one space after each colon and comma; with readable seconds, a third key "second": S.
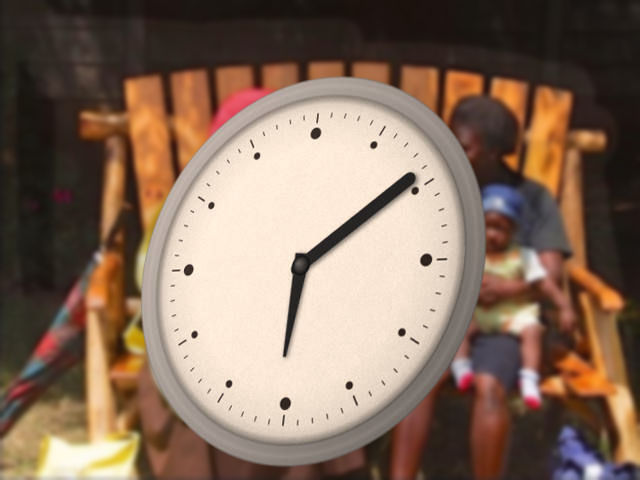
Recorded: {"hour": 6, "minute": 9}
